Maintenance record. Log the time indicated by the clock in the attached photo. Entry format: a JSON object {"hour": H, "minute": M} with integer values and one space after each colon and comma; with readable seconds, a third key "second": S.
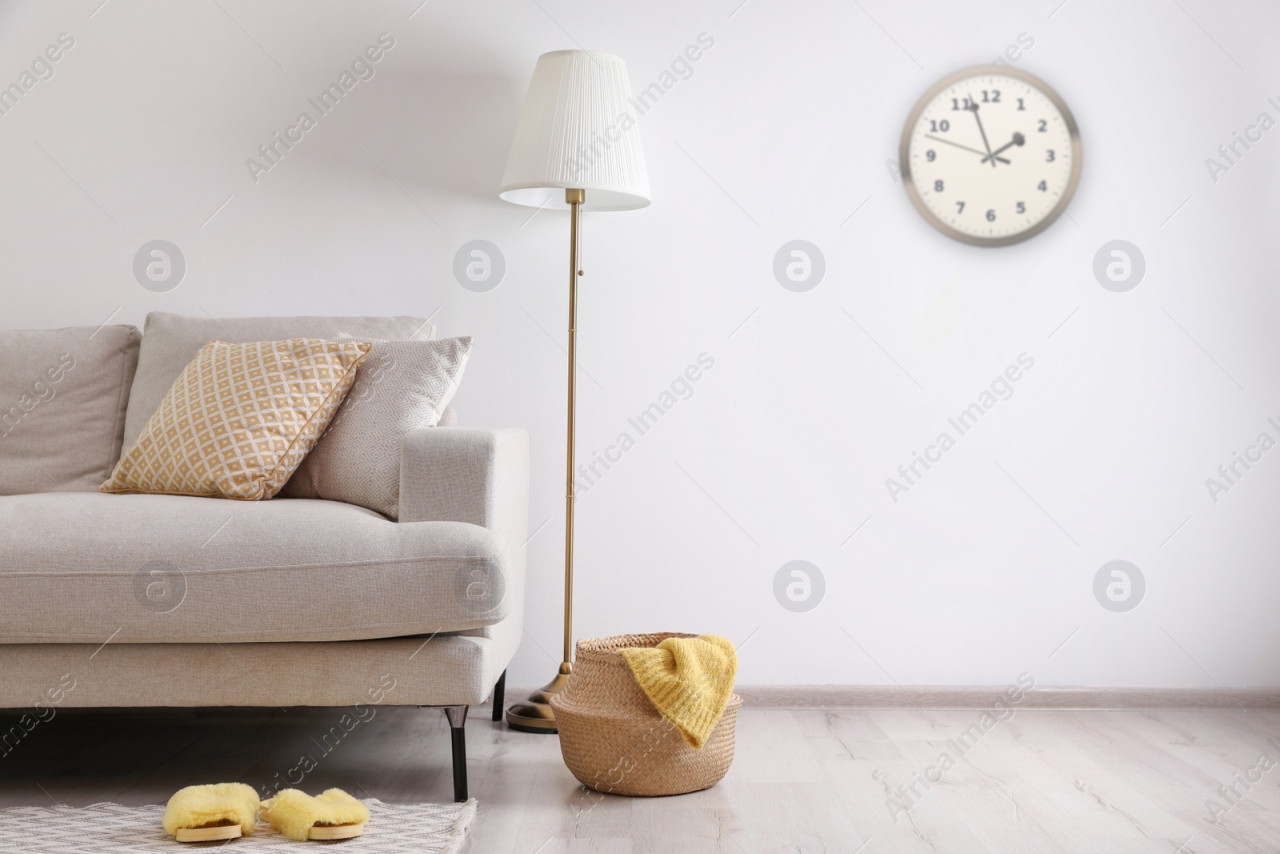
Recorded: {"hour": 1, "minute": 56, "second": 48}
